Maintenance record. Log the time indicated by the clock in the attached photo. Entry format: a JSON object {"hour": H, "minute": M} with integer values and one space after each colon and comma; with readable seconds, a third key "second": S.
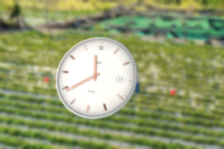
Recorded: {"hour": 11, "minute": 39}
